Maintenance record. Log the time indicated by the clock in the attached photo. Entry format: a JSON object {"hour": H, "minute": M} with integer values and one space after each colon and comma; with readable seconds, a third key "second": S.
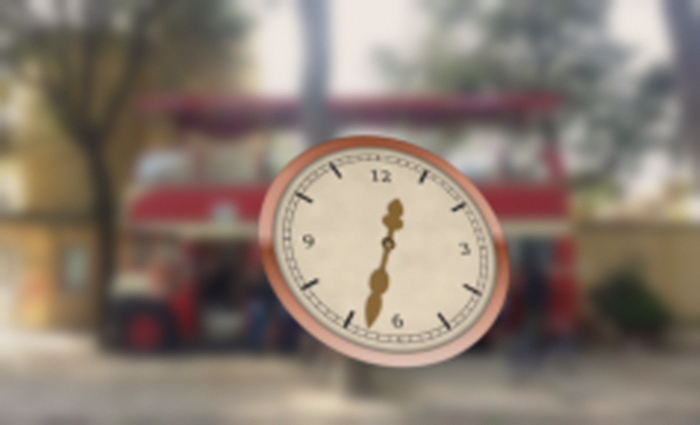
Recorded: {"hour": 12, "minute": 33}
